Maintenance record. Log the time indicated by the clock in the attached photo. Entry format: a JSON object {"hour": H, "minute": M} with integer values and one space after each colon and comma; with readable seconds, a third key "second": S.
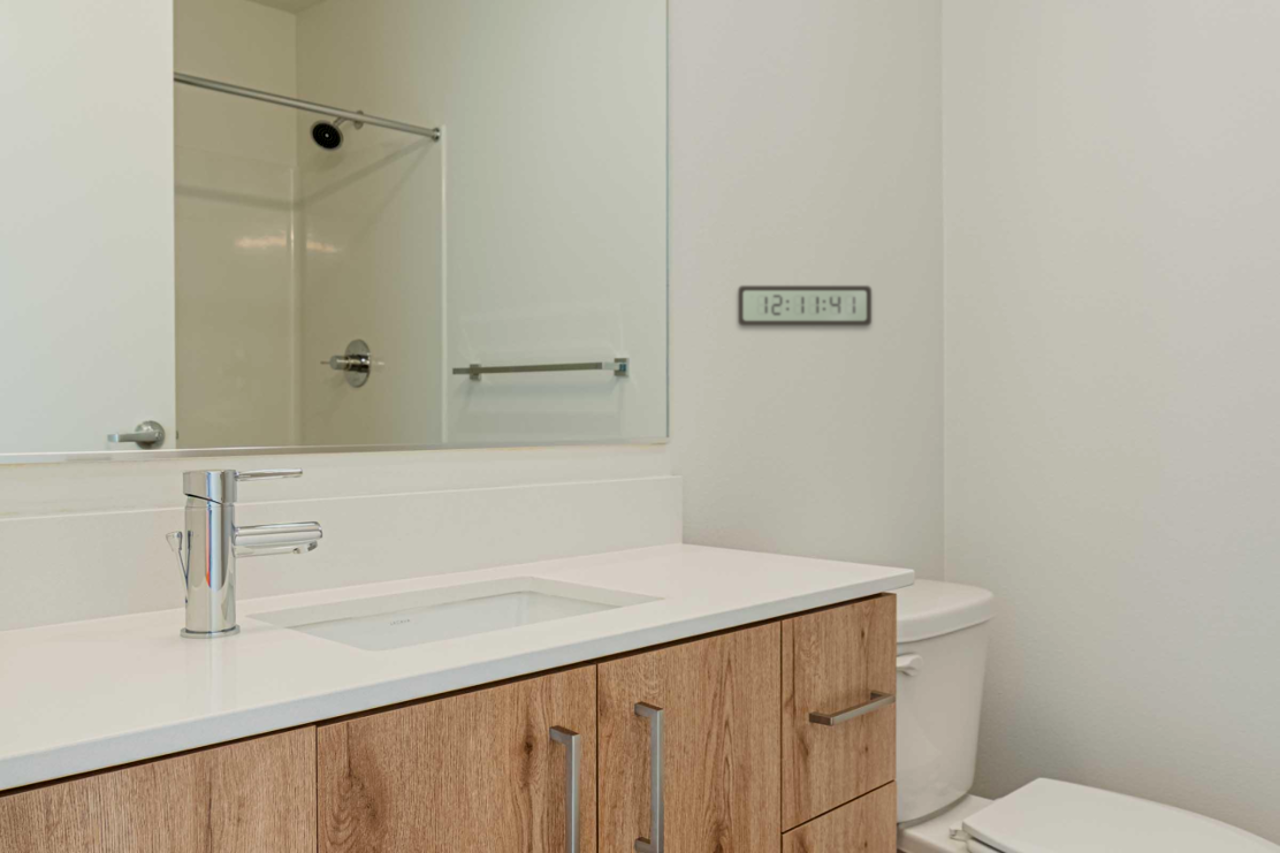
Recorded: {"hour": 12, "minute": 11, "second": 41}
